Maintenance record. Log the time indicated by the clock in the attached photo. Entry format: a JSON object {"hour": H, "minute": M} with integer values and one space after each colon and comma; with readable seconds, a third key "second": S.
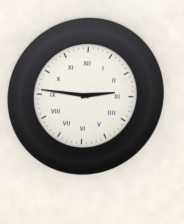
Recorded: {"hour": 2, "minute": 46}
